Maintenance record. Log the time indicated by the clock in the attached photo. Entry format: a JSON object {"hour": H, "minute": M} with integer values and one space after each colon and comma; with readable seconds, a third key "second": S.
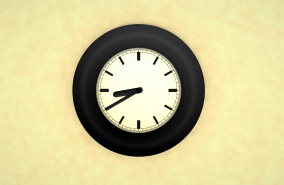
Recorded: {"hour": 8, "minute": 40}
